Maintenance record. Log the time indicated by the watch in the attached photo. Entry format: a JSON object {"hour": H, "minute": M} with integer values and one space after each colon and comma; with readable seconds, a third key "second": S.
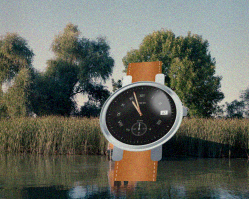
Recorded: {"hour": 10, "minute": 57}
